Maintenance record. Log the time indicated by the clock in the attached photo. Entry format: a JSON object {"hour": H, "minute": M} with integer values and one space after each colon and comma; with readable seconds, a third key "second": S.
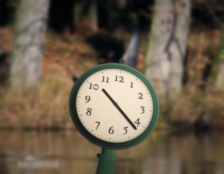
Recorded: {"hour": 10, "minute": 22}
